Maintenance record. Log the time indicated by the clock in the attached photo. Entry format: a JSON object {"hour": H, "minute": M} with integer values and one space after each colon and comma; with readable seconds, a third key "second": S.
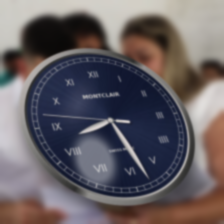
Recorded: {"hour": 8, "minute": 27, "second": 47}
